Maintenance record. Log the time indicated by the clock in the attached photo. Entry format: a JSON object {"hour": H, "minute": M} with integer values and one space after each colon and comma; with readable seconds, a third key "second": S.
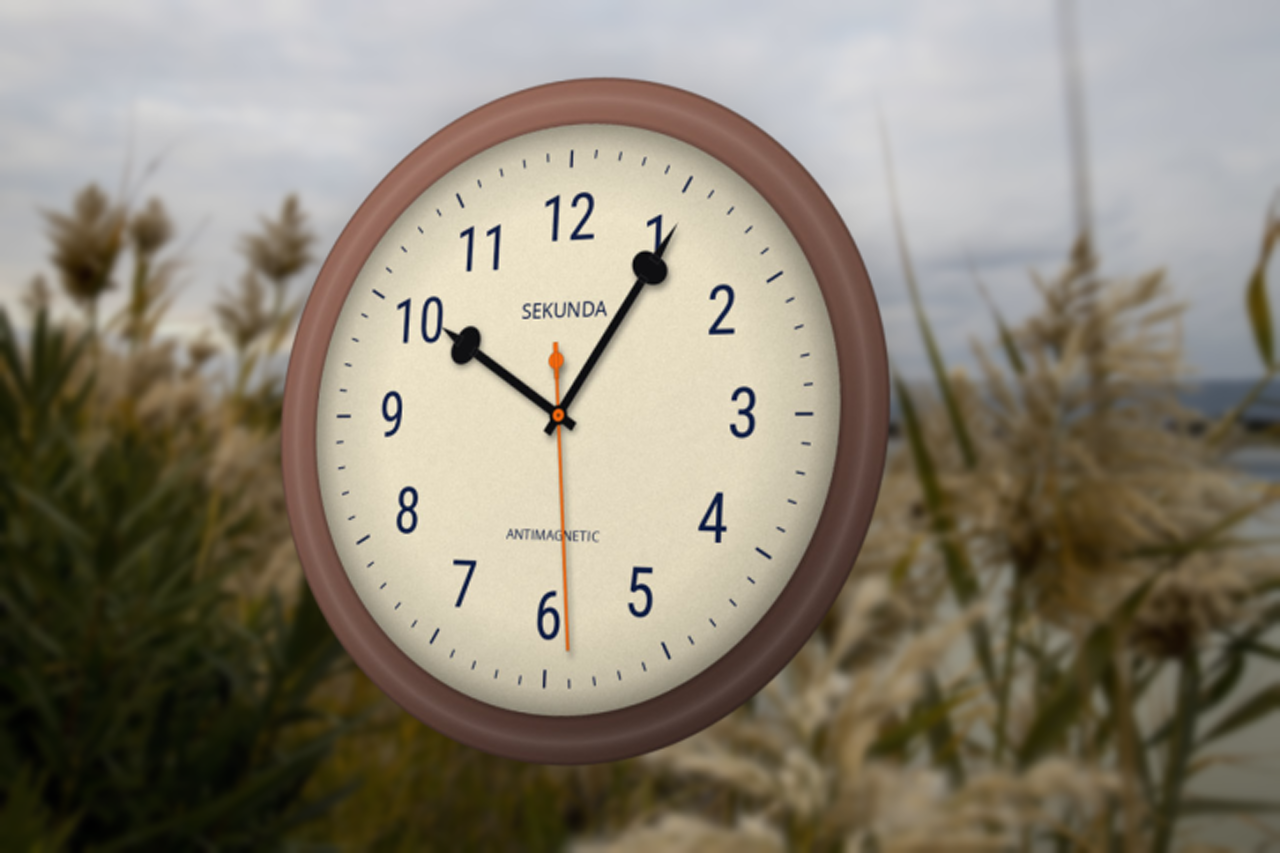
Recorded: {"hour": 10, "minute": 5, "second": 29}
